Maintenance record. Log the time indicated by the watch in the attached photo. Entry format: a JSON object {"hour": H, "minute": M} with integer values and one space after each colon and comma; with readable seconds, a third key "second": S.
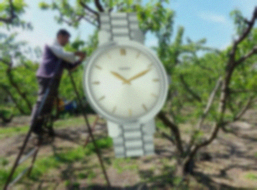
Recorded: {"hour": 10, "minute": 11}
